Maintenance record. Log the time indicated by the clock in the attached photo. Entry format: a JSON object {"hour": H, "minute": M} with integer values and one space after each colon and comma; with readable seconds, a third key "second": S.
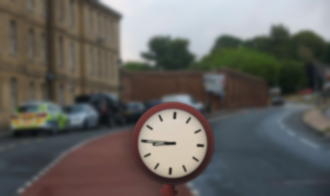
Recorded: {"hour": 8, "minute": 45}
